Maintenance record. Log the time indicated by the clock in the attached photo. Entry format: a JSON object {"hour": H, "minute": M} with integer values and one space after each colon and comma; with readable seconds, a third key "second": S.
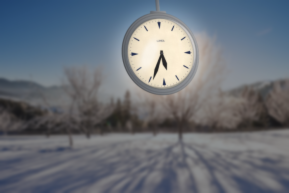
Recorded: {"hour": 5, "minute": 34}
